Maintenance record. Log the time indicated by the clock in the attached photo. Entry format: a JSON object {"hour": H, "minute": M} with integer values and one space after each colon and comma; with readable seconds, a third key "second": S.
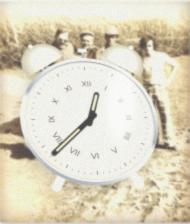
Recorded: {"hour": 12, "minute": 38}
